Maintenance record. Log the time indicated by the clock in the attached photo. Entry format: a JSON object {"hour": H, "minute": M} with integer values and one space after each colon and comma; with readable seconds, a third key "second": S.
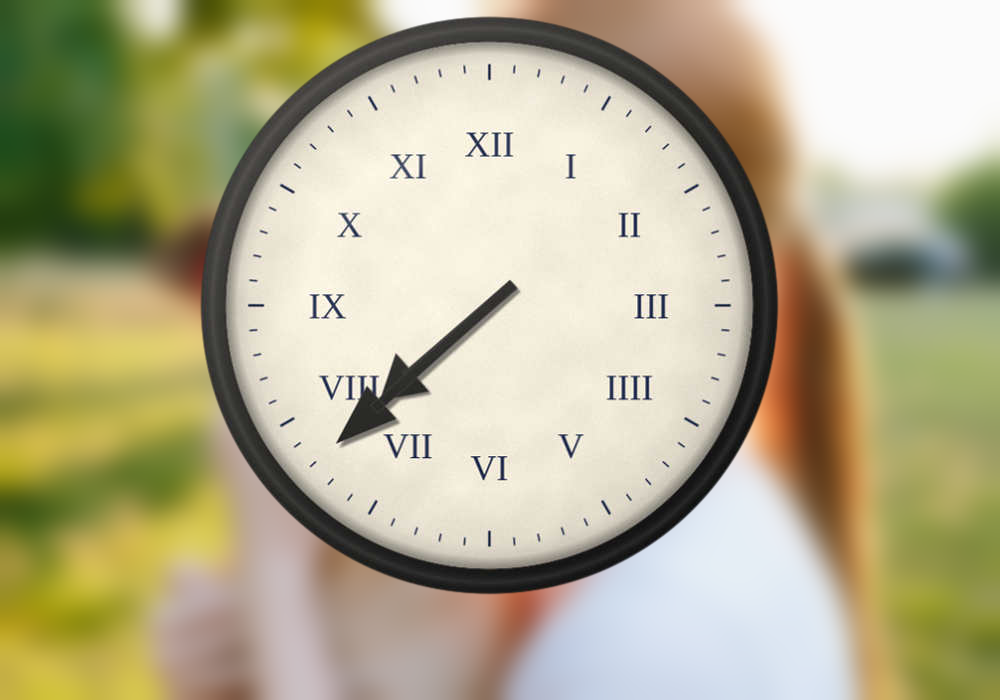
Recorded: {"hour": 7, "minute": 38}
